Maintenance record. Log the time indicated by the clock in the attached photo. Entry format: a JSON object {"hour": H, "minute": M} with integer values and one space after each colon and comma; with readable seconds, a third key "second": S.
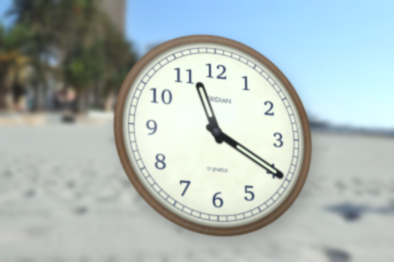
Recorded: {"hour": 11, "minute": 20}
